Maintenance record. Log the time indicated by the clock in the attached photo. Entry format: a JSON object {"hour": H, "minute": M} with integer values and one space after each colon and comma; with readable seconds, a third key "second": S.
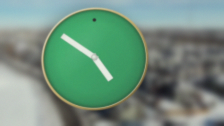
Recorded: {"hour": 4, "minute": 51}
